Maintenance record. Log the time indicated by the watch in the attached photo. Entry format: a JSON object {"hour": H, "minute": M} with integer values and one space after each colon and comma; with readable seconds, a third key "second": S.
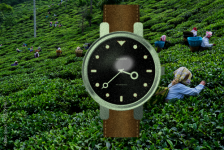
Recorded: {"hour": 3, "minute": 38}
